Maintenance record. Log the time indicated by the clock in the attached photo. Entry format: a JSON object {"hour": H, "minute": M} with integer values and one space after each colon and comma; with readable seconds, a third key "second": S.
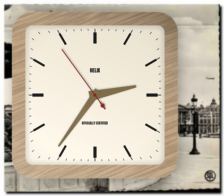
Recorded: {"hour": 2, "minute": 35, "second": 54}
